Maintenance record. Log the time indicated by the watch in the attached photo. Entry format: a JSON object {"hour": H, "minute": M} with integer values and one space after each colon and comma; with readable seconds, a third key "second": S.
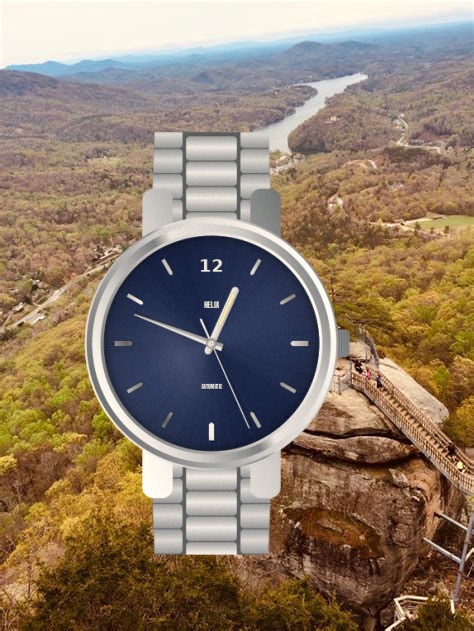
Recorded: {"hour": 12, "minute": 48, "second": 26}
